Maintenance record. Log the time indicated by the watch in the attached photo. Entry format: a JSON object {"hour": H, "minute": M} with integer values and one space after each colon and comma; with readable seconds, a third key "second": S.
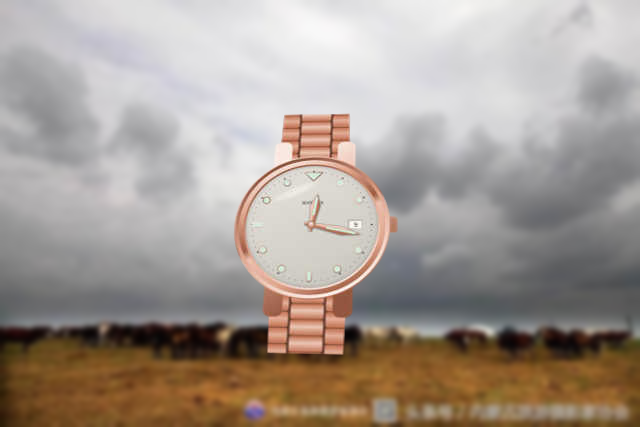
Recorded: {"hour": 12, "minute": 17}
